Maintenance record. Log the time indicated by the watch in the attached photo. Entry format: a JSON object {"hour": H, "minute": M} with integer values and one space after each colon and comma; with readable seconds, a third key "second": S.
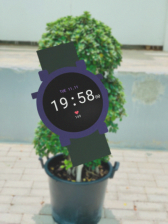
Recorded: {"hour": 19, "minute": 58}
